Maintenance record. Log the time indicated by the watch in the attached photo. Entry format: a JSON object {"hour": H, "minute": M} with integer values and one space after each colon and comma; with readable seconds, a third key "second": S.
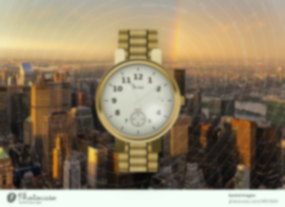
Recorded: {"hour": 11, "minute": 9}
